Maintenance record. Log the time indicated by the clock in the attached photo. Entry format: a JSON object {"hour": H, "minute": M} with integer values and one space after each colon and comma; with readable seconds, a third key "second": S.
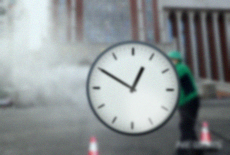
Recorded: {"hour": 12, "minute": 50}
